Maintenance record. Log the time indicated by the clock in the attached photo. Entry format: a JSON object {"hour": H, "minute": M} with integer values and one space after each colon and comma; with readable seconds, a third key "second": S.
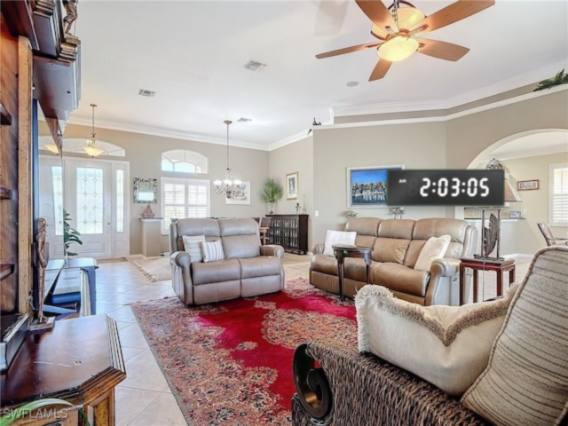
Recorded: {"hour": 2, "minute": 3, "second": 5}
